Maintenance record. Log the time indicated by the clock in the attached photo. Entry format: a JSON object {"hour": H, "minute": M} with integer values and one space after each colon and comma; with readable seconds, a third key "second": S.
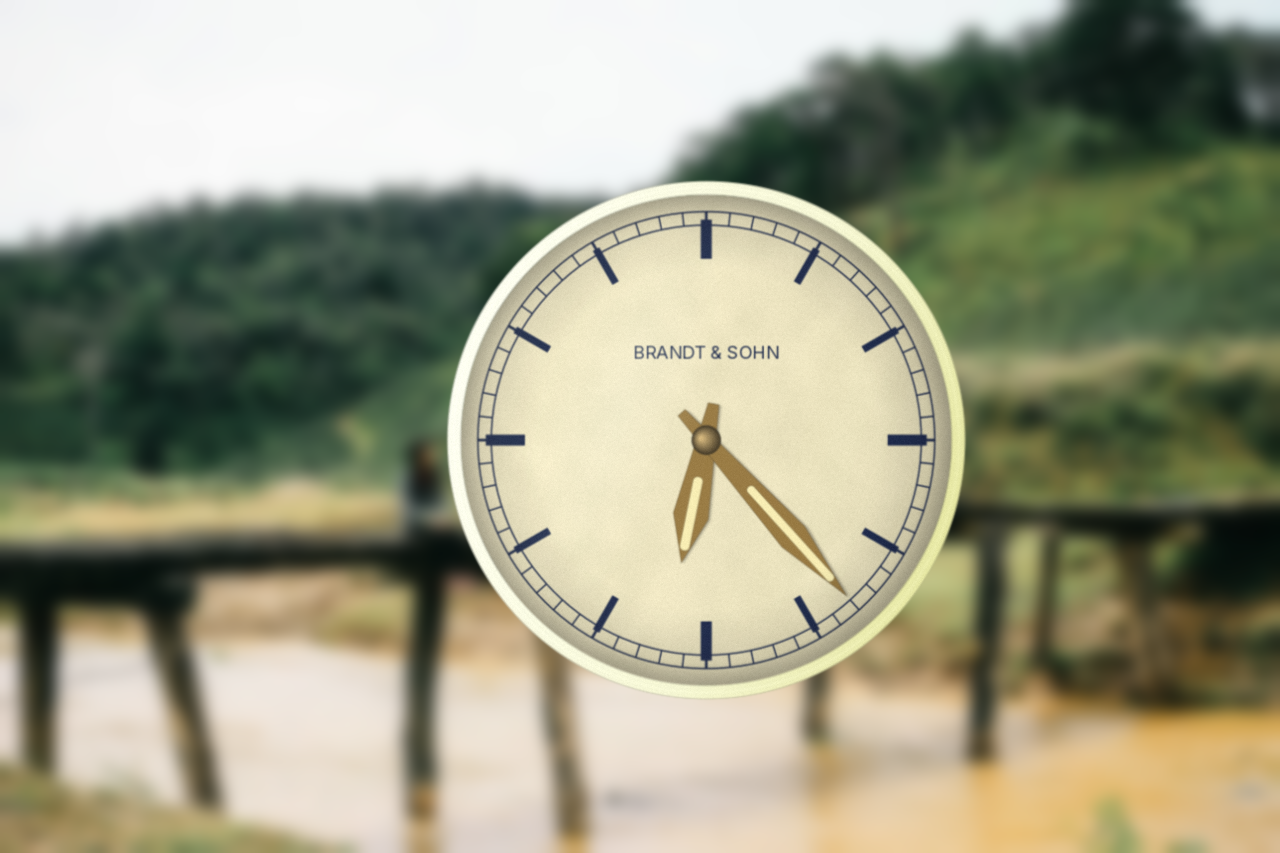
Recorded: {"hour": 6, "minute": 23}
